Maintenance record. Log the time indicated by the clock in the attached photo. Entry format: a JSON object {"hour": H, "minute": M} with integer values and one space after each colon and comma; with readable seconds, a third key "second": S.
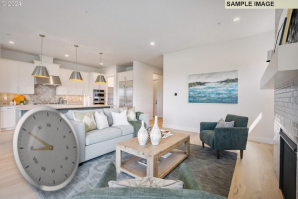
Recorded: {"hour": 8, "minute": 50}
